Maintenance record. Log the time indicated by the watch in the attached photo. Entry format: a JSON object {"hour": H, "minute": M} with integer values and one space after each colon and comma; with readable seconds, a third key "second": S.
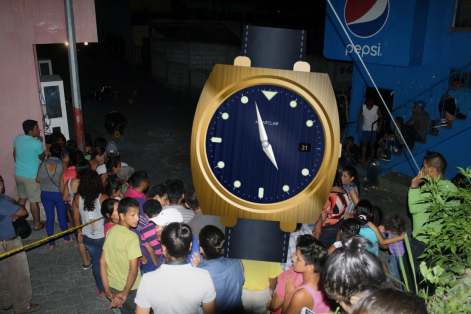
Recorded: {"hour": 4, "minute": 57}
